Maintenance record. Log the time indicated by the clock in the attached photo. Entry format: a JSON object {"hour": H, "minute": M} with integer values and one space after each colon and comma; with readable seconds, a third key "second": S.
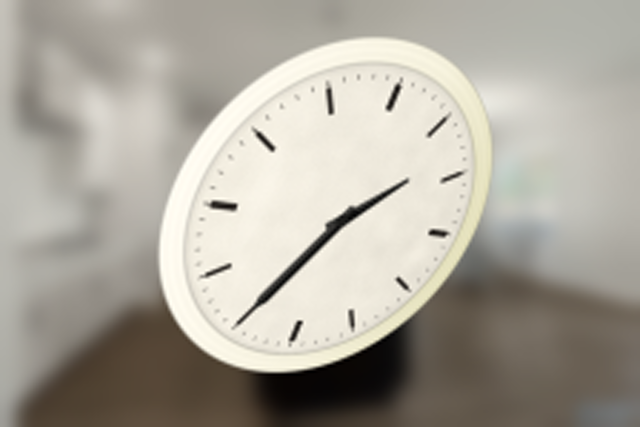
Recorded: {"hour": 1, "minute": 35}
